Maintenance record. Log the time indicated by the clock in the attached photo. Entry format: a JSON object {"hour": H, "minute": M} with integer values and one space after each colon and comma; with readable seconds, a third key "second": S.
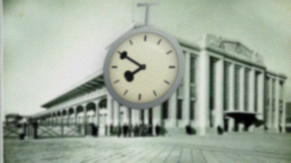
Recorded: {"hour": 7, "minute": 50}
